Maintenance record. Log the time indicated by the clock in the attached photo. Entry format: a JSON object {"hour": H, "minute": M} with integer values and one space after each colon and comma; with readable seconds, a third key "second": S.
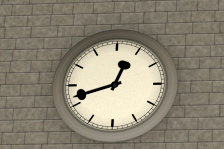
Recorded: {"hour": 12, "minute": 42}
